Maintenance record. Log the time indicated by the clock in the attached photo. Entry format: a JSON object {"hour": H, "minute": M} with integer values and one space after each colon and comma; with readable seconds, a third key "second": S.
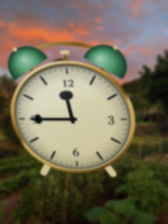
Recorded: {"hour": 11, "minute": 45}
